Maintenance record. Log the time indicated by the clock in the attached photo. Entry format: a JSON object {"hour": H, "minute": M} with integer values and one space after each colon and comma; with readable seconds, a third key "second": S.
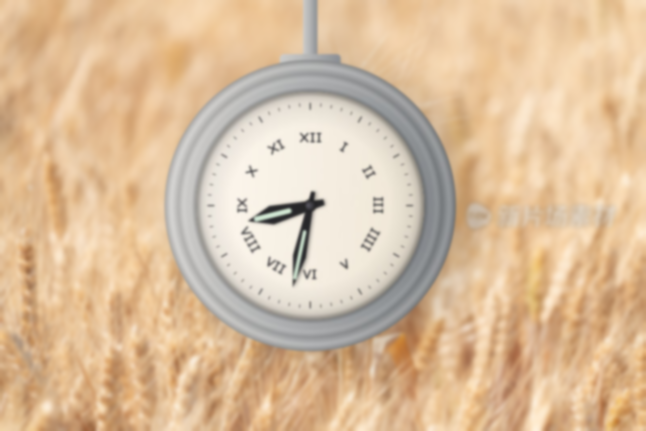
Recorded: {"hour": 8, "minute": 32}
